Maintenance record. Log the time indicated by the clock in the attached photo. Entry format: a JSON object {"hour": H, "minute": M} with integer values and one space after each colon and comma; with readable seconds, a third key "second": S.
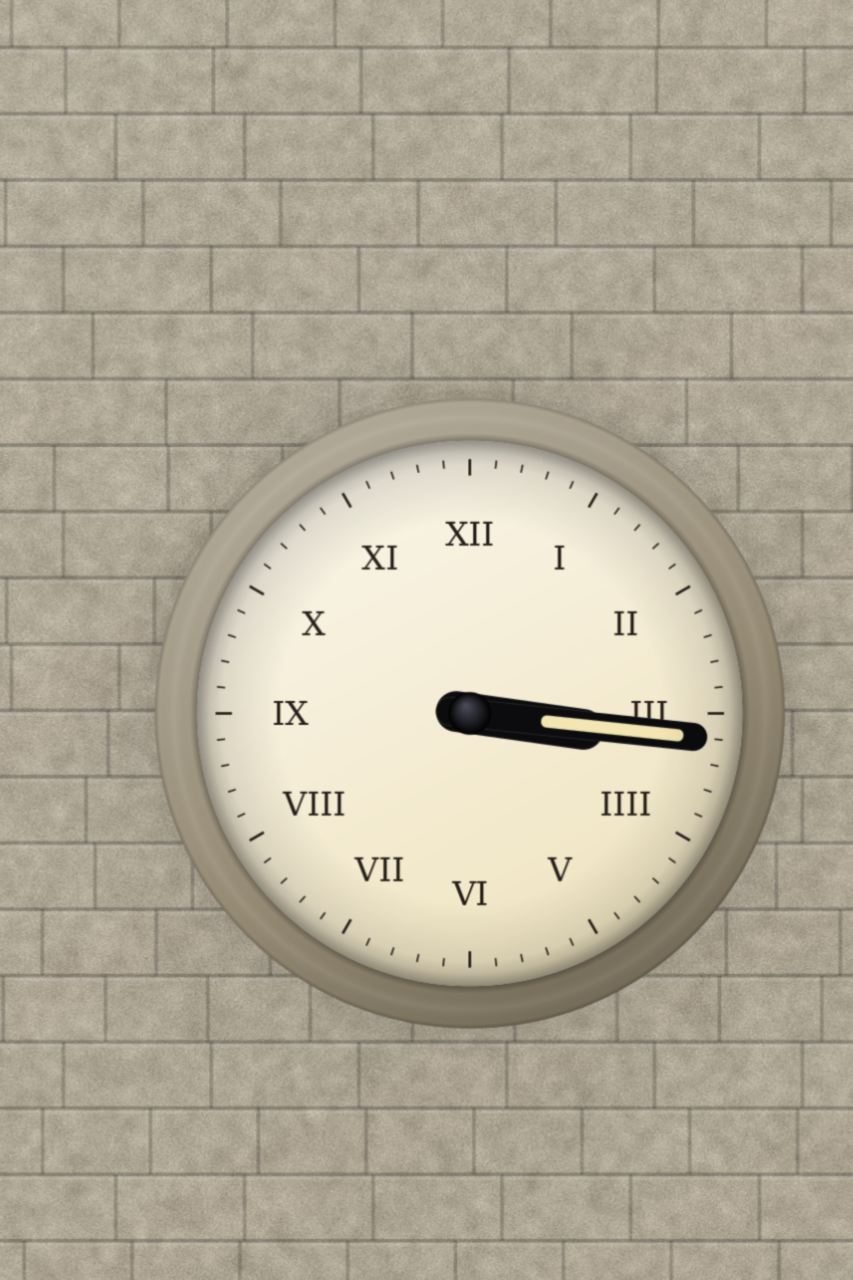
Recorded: {"hour": 3, "minute": 16}
